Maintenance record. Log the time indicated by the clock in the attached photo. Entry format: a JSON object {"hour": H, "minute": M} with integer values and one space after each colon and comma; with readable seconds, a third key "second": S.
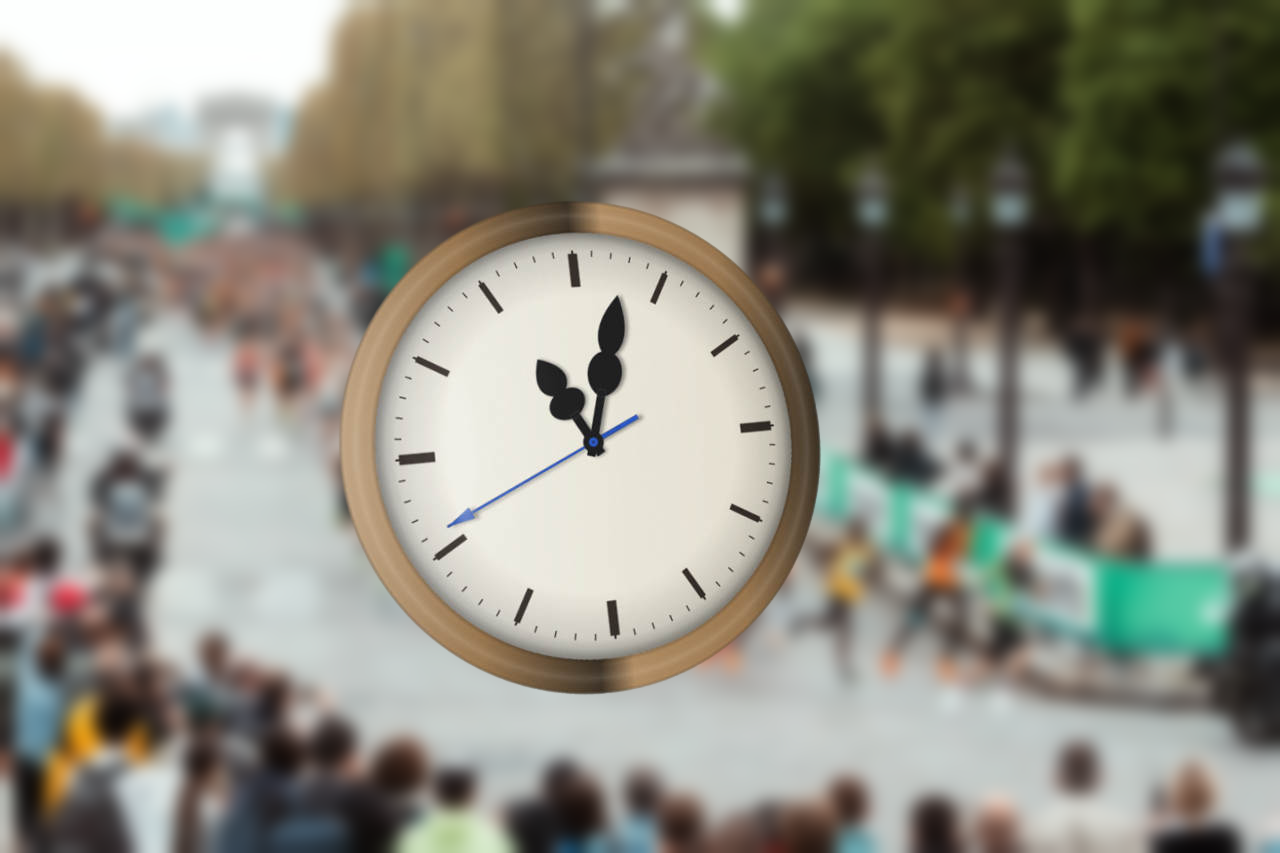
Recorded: {"hour": 11, "minute": 2, "second": 41}
